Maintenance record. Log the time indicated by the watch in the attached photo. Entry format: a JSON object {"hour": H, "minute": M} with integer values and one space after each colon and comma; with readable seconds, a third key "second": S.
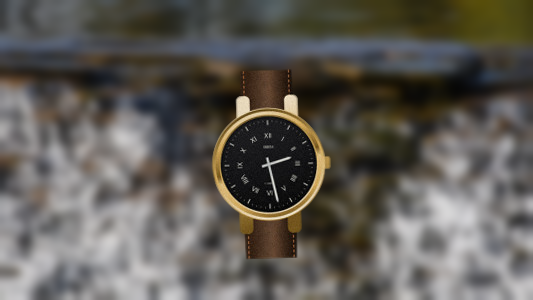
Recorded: {"hour": 2, "minute": 28}
